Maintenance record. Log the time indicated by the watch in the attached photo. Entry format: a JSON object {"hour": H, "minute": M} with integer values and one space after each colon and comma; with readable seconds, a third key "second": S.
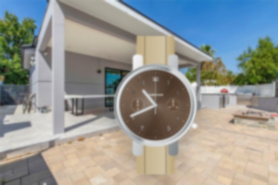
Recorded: {"hour": 10, "minute": 41}
